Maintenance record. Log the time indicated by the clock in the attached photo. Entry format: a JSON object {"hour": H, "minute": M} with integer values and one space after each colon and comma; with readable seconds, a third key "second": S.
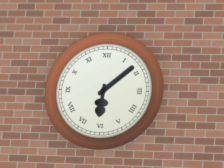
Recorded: {"hour": 6, "minute": 8}
